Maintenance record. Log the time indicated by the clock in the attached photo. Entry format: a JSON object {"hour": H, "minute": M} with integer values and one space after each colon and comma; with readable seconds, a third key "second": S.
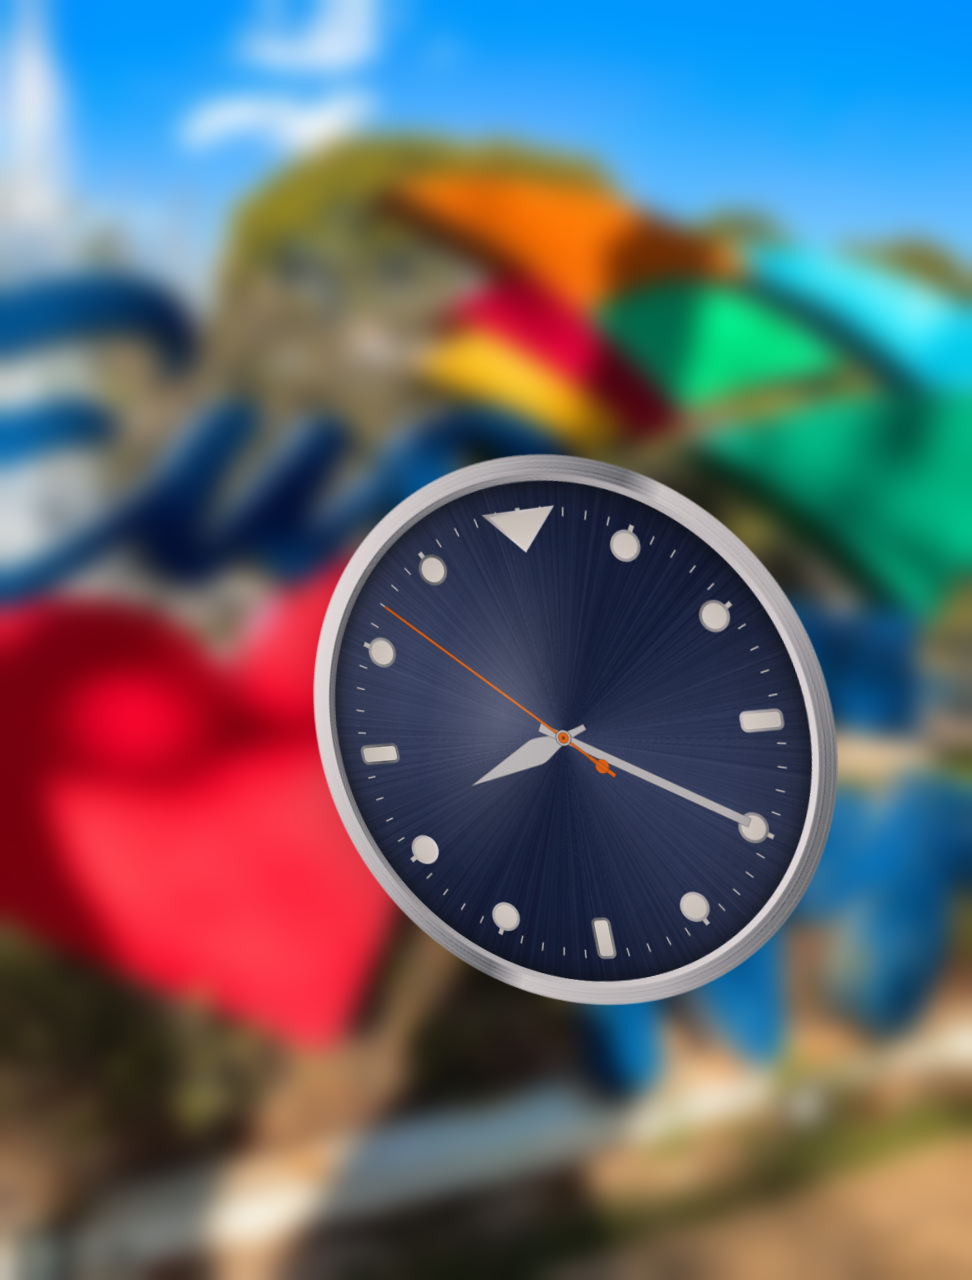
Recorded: {"hour": 8, "minute": 19, "second": 52}
